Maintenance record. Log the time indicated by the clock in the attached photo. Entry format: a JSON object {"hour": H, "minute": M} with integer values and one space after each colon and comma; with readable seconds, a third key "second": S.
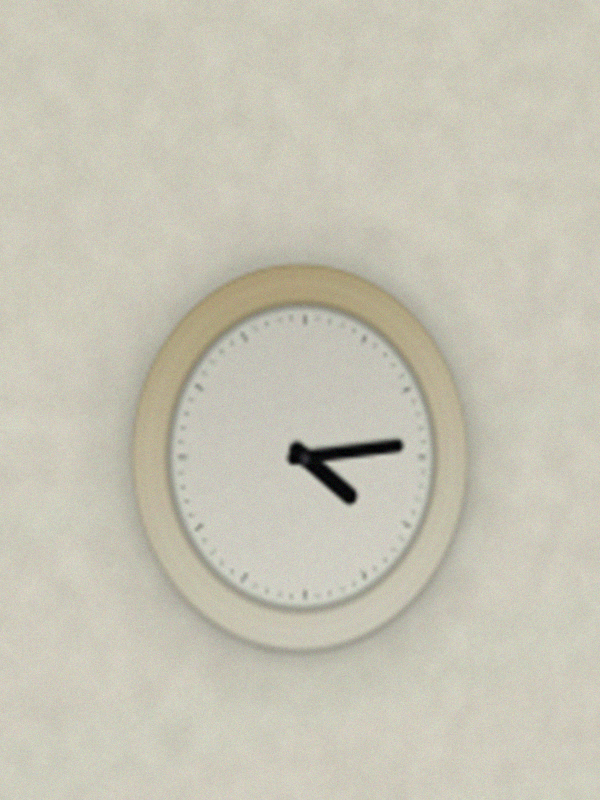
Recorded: {"hour": 4, "minute": 14}
